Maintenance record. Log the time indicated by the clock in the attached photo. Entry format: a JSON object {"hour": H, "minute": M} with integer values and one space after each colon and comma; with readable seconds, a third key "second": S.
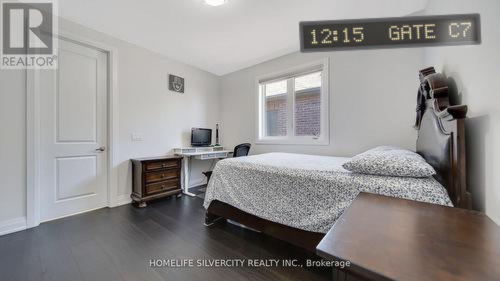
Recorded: {"hour": 12, "minute": 15}
